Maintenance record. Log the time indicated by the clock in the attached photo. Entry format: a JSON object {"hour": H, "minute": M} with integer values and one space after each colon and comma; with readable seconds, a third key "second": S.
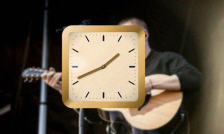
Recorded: {"hour": 1, "minute": 41}
